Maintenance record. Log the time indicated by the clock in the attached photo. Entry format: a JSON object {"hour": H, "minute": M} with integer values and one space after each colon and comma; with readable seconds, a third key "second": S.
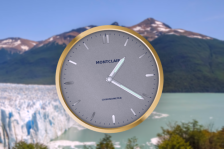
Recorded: {"hour": 1, "minute": 21}
